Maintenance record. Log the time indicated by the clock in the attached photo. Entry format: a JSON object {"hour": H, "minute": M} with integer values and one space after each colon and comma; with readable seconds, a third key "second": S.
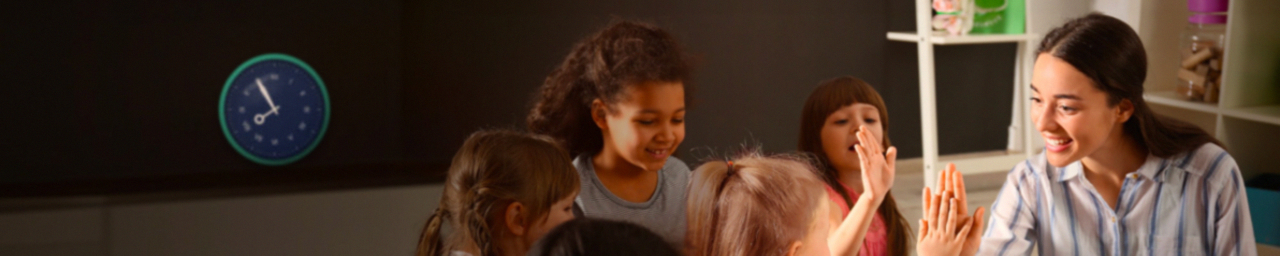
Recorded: {"hour": 7, "minute": 55}
